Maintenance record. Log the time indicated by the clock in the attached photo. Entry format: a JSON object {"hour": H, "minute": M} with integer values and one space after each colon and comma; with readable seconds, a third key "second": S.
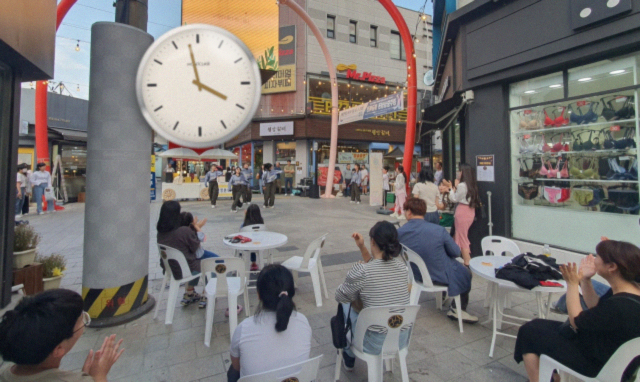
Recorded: {"hour": 3, "minute": 58}
